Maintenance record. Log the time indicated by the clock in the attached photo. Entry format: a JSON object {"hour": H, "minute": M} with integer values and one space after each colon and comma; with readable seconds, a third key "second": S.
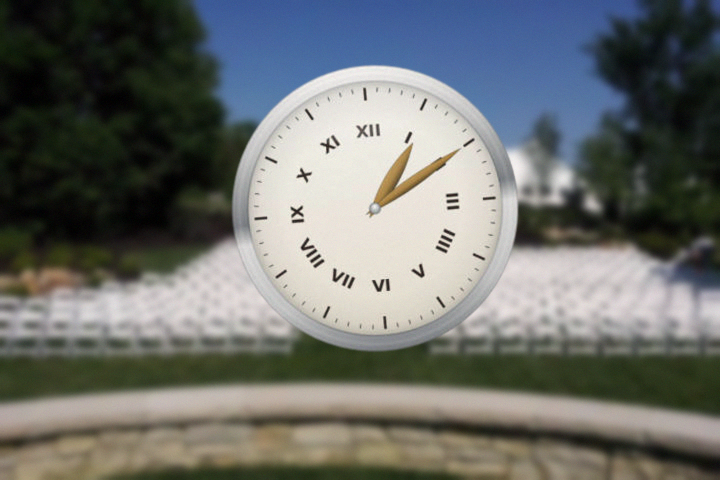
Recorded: {"hour": 1, "minute": 10}
